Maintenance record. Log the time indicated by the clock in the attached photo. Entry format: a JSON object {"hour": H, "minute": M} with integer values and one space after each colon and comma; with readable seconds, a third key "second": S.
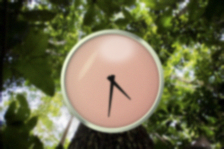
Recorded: {"hour": 4, "minute": 31}
